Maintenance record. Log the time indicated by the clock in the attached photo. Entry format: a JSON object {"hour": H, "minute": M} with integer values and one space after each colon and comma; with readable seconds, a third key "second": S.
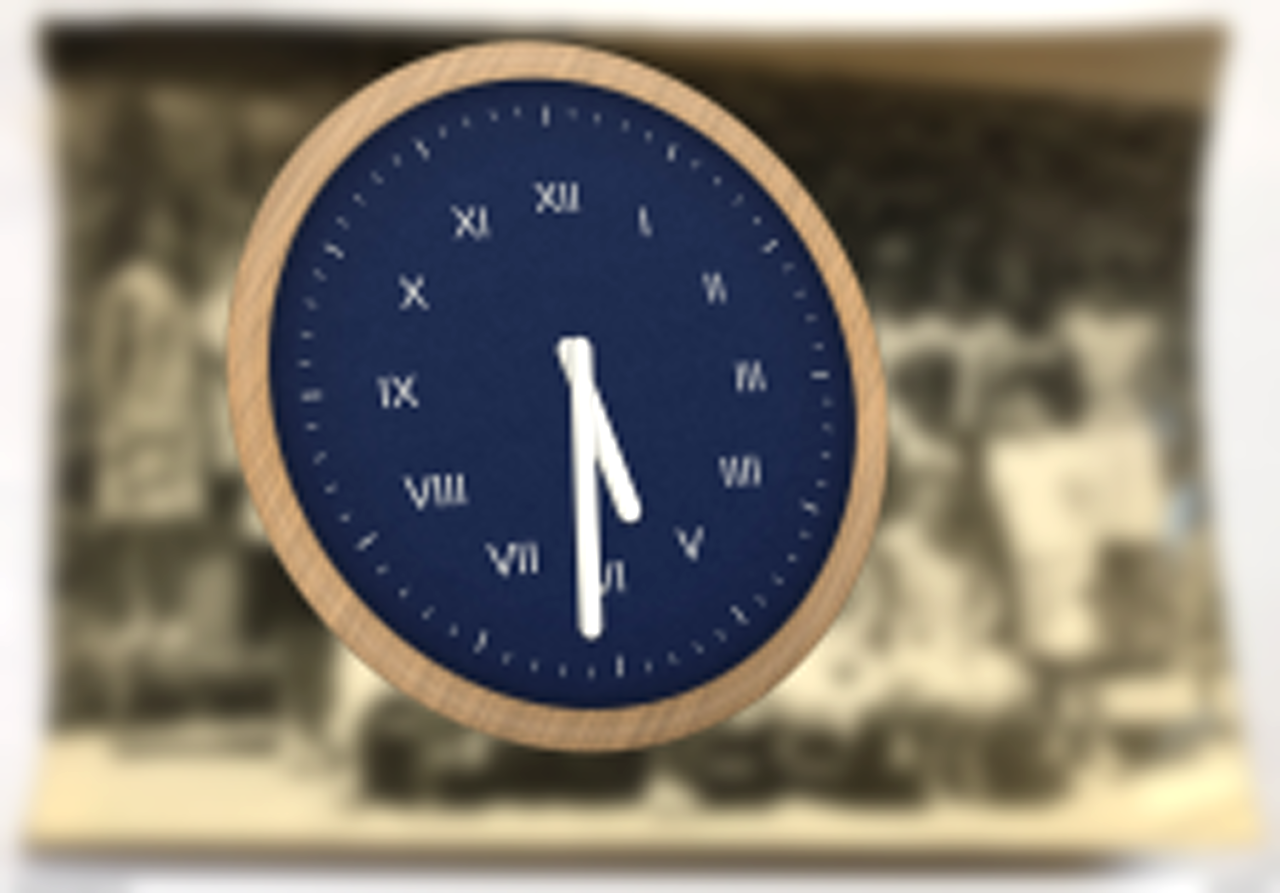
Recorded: {"hour": 5, "minute": 31}
